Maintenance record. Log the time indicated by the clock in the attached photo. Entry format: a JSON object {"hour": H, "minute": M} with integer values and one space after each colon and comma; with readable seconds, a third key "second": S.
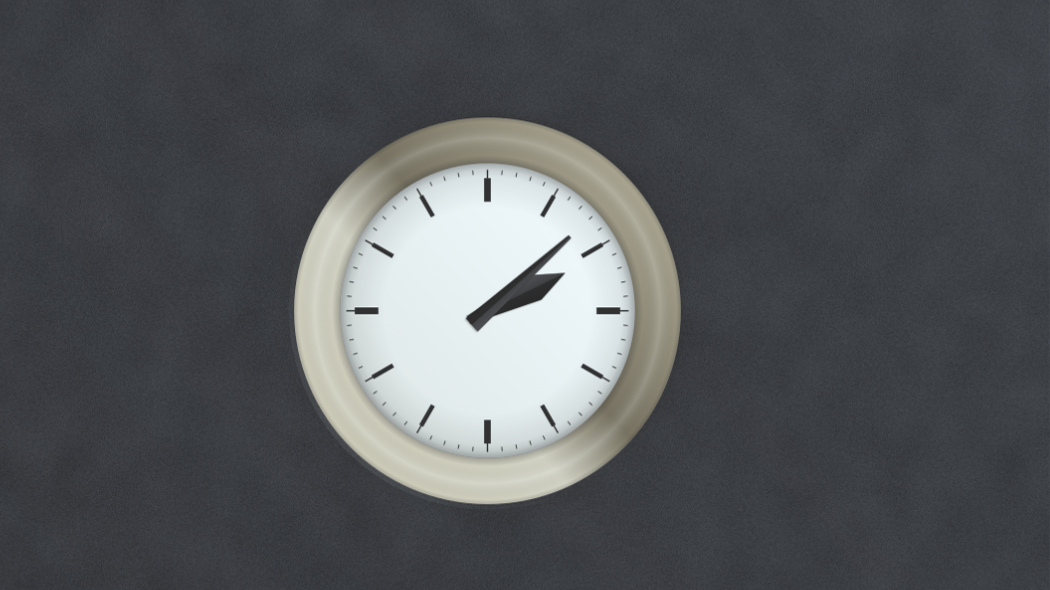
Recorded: {"hour": 2, "minute": 8}
